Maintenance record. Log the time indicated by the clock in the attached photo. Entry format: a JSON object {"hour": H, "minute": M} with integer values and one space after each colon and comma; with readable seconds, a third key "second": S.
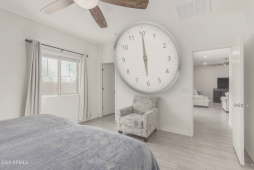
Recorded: {"hour": 6, "minute": 0}
